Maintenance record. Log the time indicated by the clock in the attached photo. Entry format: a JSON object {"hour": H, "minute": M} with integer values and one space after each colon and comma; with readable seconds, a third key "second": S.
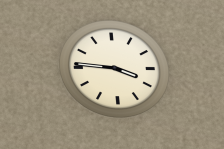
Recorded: {"hour": 3, "minute": 46}
